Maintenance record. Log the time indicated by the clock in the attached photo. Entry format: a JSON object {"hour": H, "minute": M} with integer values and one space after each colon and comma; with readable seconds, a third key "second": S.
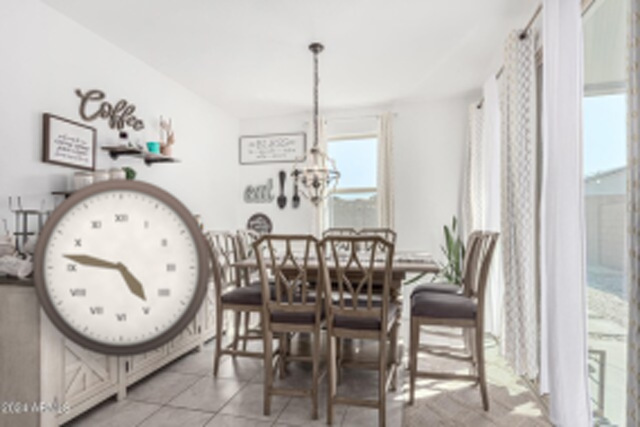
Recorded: {"hour": 4, "minute": 47}
